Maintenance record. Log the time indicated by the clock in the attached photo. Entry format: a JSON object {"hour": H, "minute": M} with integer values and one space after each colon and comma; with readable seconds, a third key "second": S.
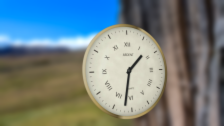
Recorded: {"hour": 1, "minute": 32}
